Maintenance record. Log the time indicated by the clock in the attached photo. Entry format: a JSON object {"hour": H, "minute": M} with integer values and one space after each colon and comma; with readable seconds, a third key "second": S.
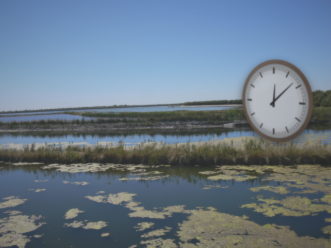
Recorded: {"hour": 12, "minute": 8}
